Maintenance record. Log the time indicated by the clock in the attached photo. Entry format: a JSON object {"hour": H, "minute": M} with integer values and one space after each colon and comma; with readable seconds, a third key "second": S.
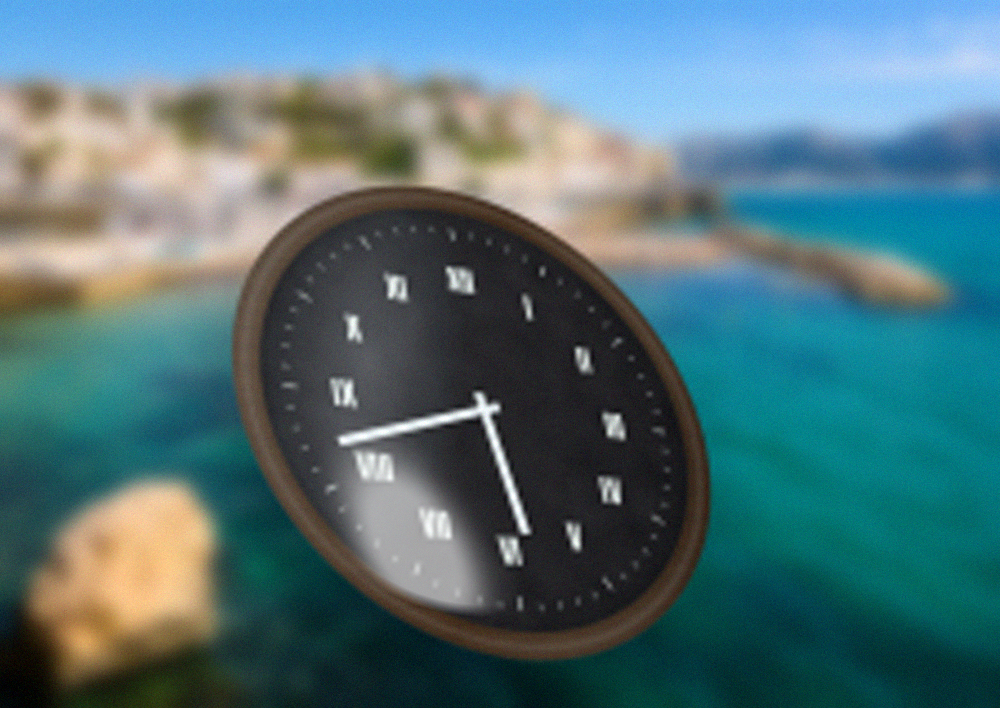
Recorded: {"hour": 5, "minute": 42}
